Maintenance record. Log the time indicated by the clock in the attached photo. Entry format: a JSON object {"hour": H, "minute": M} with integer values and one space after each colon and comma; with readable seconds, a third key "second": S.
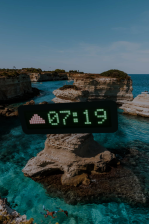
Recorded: {"hour": 7, "minute": 19}
